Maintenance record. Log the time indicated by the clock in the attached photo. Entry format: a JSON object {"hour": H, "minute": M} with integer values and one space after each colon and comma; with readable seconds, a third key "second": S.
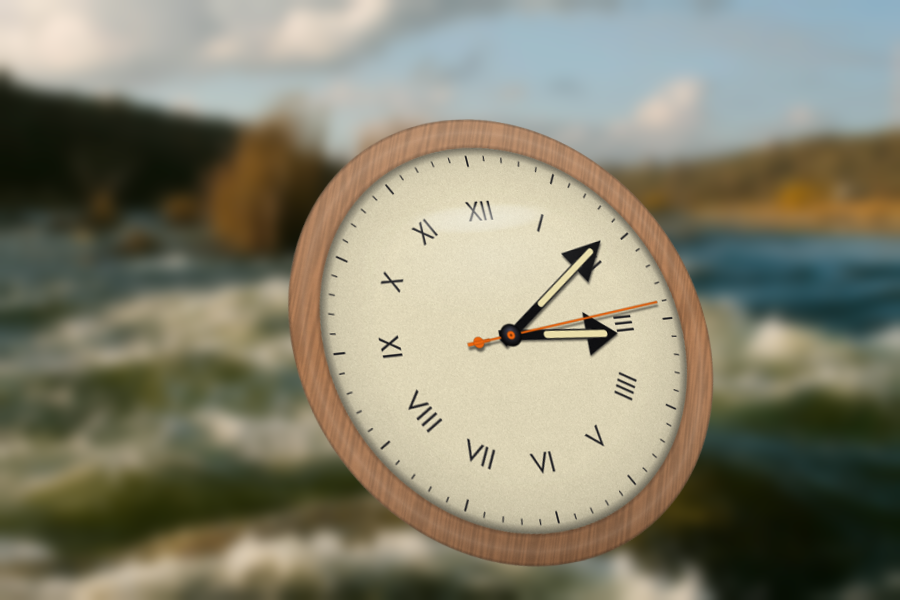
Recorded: {"hour": 3, "minute": 9, "second": 14}
